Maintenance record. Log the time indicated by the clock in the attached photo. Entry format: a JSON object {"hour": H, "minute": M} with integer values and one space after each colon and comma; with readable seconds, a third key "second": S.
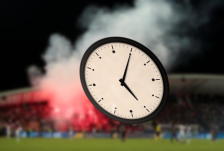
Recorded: {"hour": 5, "minute": 5}
